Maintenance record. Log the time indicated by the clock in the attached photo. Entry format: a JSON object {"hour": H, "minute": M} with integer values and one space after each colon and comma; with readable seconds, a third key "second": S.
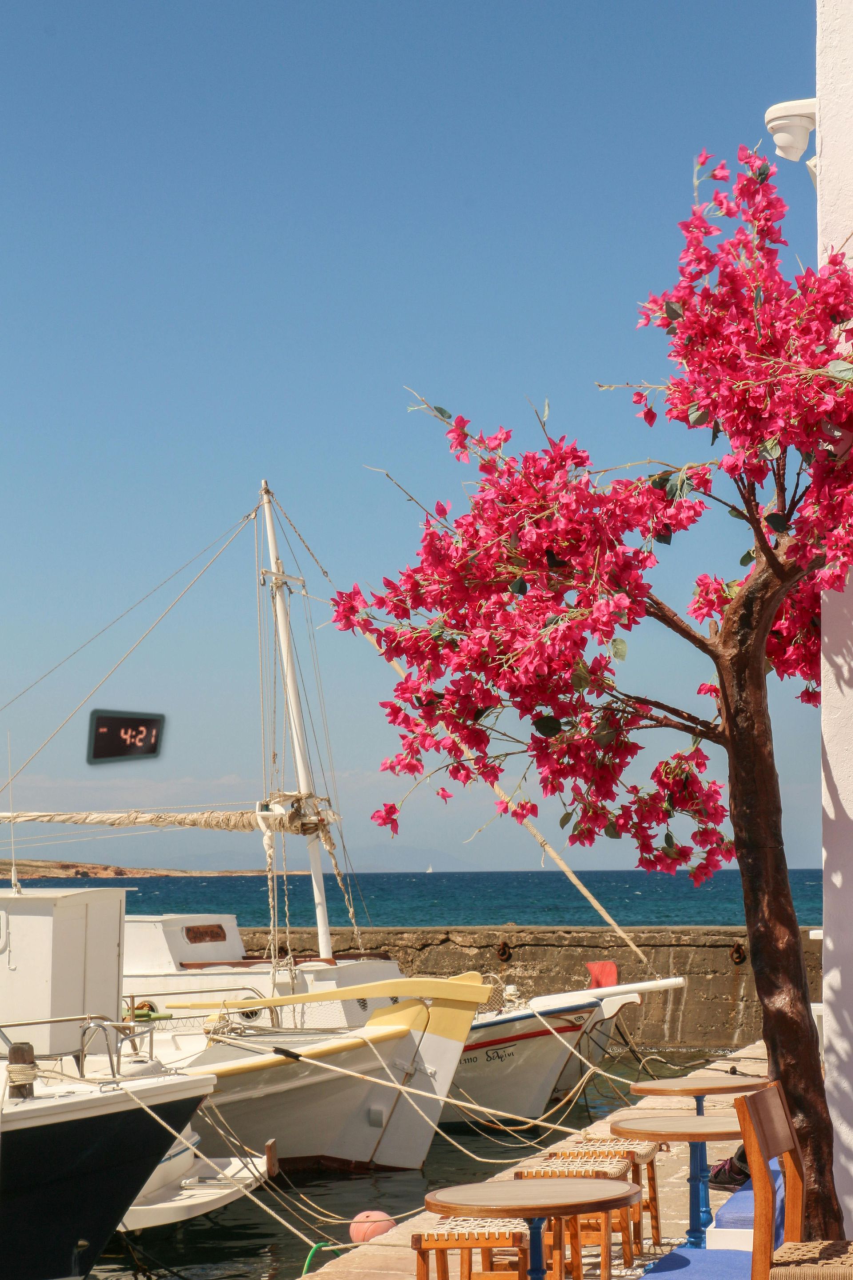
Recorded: {"hour": 4, "minute": 21}
